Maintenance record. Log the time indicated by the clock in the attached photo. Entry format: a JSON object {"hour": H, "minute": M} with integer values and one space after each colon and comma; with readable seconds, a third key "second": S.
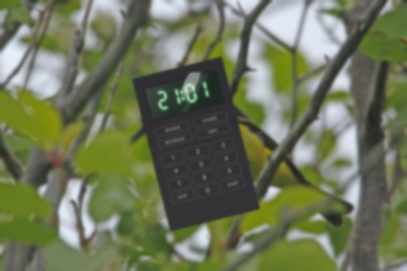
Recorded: {"hour": 21, "minute": 1}
